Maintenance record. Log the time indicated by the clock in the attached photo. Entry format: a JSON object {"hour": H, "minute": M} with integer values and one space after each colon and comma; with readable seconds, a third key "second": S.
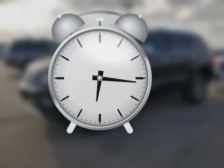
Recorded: {"hour": 6, "minute": 16}
